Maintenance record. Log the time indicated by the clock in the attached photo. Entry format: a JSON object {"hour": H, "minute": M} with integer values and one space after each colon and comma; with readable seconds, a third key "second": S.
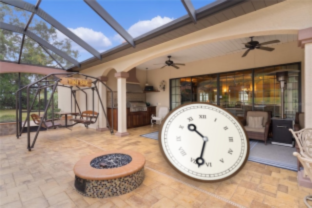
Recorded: {"hour": 10, "minute": 33}
